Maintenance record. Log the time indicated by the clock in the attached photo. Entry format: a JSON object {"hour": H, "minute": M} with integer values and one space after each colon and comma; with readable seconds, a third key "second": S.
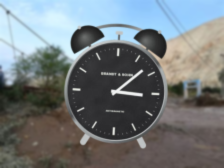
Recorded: {"hour": 3, "minute": 8}
